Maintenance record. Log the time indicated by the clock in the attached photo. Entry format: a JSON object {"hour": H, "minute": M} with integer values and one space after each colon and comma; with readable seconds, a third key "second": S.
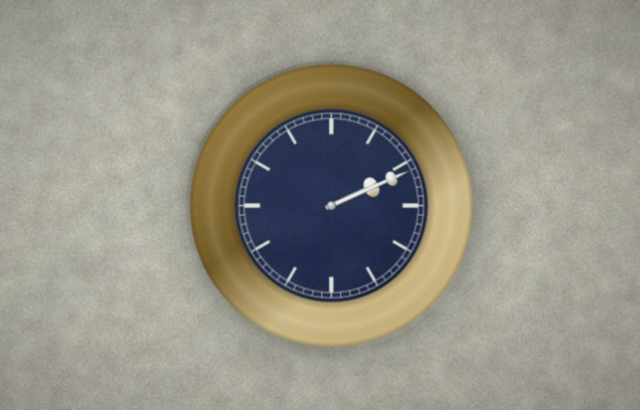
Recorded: {"hour": 2, "minute": 11}
